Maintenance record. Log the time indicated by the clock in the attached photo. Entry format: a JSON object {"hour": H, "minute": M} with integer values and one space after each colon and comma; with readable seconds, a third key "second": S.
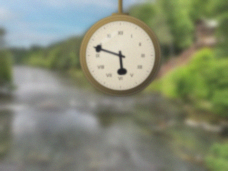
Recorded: {"hour": 5, "minute": 48}
